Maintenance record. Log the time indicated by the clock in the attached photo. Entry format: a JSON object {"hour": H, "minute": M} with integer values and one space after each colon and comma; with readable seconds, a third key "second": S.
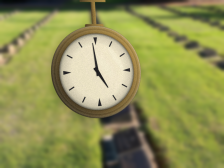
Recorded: {"hour": 4, "minute": 59}
